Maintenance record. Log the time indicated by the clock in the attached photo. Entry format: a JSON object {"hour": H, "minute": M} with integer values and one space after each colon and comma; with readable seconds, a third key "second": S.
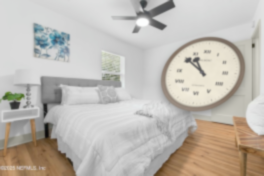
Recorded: {"hour": 10, "minute": 51}
